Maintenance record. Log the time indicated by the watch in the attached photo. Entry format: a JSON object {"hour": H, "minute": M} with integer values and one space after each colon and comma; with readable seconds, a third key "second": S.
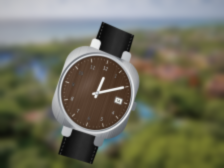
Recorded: {"hour": 12, "minute": 10}
